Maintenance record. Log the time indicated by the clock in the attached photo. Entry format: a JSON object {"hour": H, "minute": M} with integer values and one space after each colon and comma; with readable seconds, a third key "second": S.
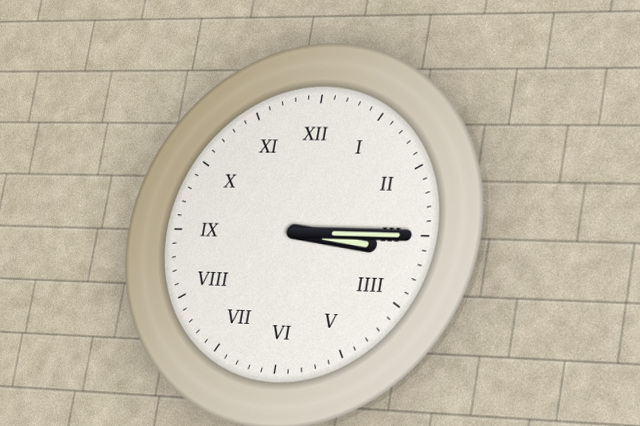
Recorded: {"hour": 3, "minute": 15}
